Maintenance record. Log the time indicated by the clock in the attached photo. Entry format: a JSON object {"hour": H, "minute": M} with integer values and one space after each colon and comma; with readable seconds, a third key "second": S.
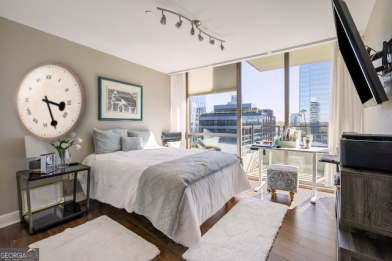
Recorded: {"hour": 3, "minute": 26}
